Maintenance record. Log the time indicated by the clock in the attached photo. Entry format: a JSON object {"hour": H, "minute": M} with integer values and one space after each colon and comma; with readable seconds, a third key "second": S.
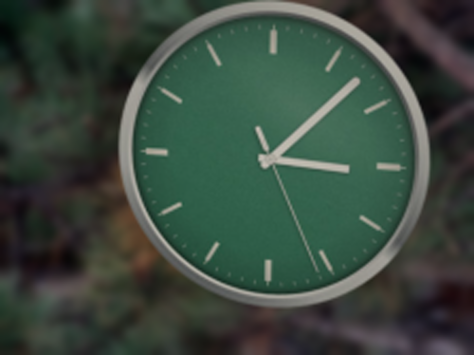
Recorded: {"hour": 3, "minute": 7, "second": 26}
